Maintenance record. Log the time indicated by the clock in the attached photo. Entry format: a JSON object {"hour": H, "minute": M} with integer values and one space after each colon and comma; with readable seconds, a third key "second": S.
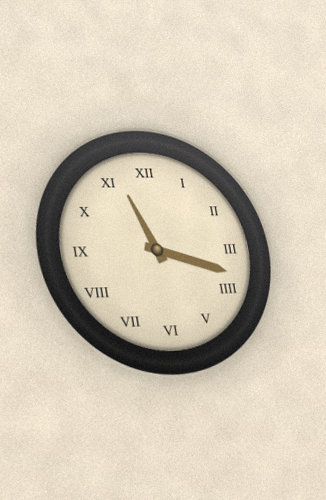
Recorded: {"hour": 11, "minute": 18}
